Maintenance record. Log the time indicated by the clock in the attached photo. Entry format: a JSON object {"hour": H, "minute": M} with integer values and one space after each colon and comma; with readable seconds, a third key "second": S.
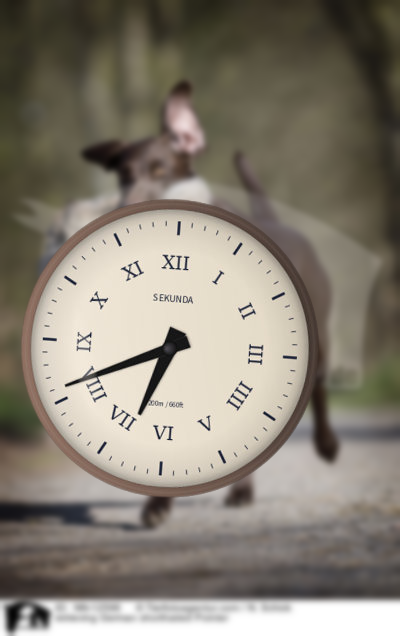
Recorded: {"hour": 6, "minute": 41}
